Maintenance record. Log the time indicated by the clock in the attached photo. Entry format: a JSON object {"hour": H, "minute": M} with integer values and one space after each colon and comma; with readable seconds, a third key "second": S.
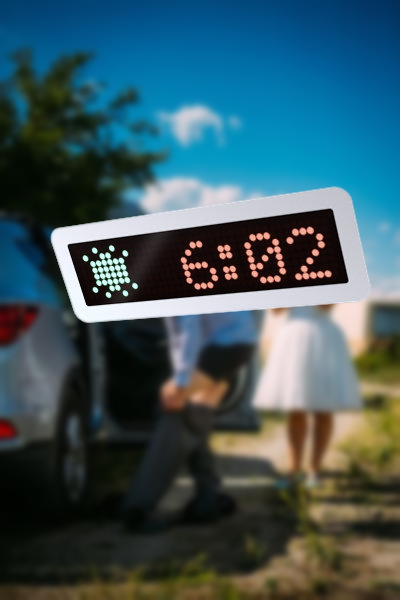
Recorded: {"hour": 6, "minute": 2}
